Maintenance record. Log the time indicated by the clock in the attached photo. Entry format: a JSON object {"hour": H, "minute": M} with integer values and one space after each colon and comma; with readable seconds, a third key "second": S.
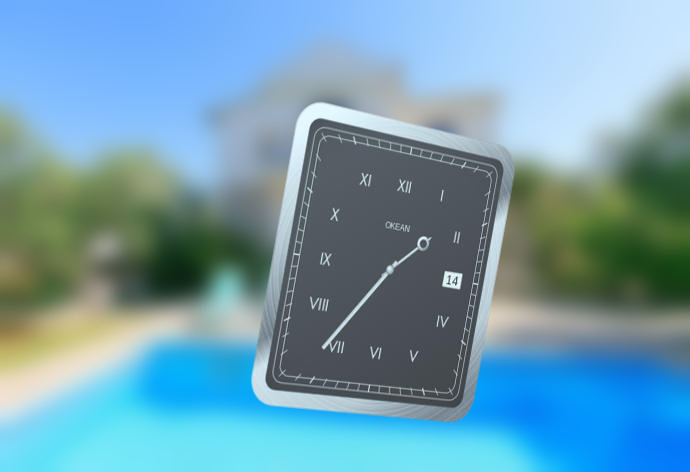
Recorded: {"hour": 1, "minute": 36}
